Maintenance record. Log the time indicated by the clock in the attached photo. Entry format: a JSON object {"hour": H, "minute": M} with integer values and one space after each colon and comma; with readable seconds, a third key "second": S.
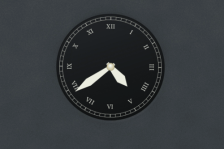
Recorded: {"hour": 4, "minute": 39}
